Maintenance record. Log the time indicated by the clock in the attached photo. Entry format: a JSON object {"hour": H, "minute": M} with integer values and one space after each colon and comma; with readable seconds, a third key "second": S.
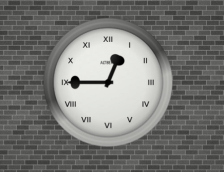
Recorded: {"hour": 12, "minute": 45}
